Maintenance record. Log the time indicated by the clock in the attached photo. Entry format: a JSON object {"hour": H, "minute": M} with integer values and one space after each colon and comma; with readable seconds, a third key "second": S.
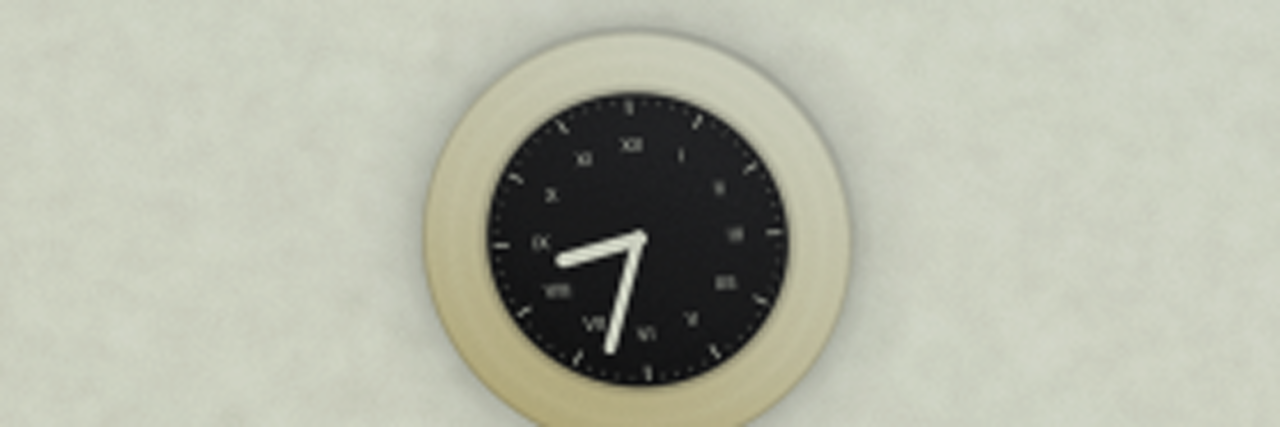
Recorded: {"hour": 8, "minute": 33}
